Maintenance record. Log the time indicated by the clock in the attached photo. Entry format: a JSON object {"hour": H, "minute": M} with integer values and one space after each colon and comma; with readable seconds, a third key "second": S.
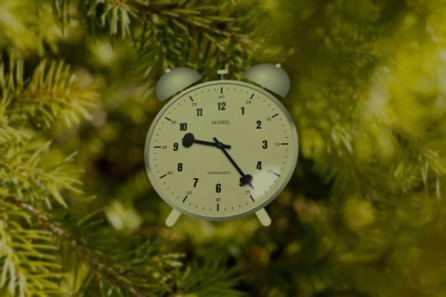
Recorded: {"hour": 9, "minute": 24}
